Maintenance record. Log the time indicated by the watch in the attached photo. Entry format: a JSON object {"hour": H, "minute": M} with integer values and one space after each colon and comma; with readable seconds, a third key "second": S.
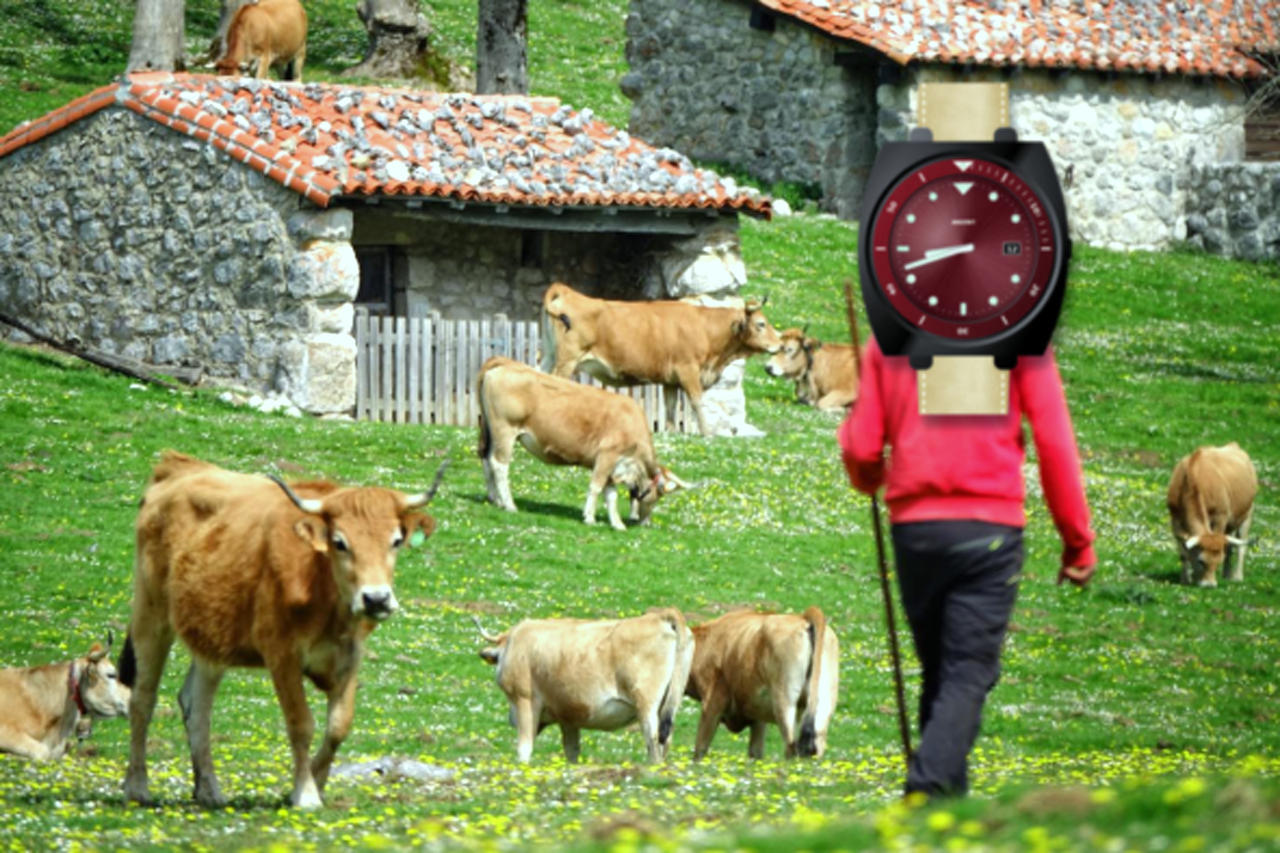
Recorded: {"hour": 8, "minute": 42}
